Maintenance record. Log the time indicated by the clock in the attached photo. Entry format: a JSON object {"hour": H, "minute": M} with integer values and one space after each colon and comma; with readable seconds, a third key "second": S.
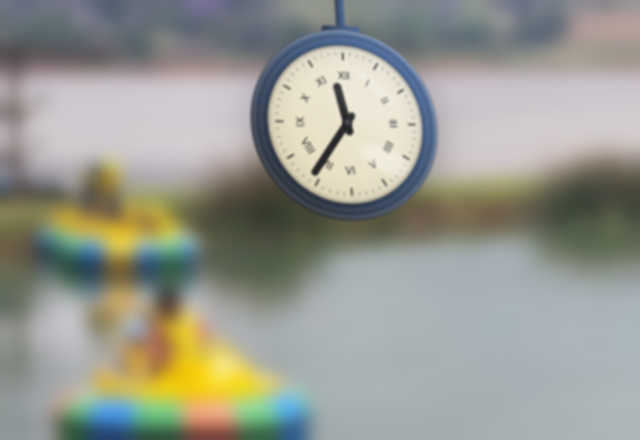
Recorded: {"hour": 11, "minute": 36}
